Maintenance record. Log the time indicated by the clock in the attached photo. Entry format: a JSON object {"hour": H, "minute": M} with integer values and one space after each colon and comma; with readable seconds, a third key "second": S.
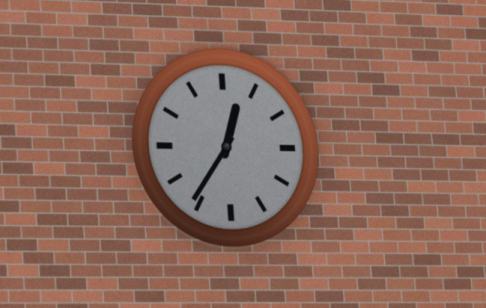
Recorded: {"hour": 12, "minute": 36}
